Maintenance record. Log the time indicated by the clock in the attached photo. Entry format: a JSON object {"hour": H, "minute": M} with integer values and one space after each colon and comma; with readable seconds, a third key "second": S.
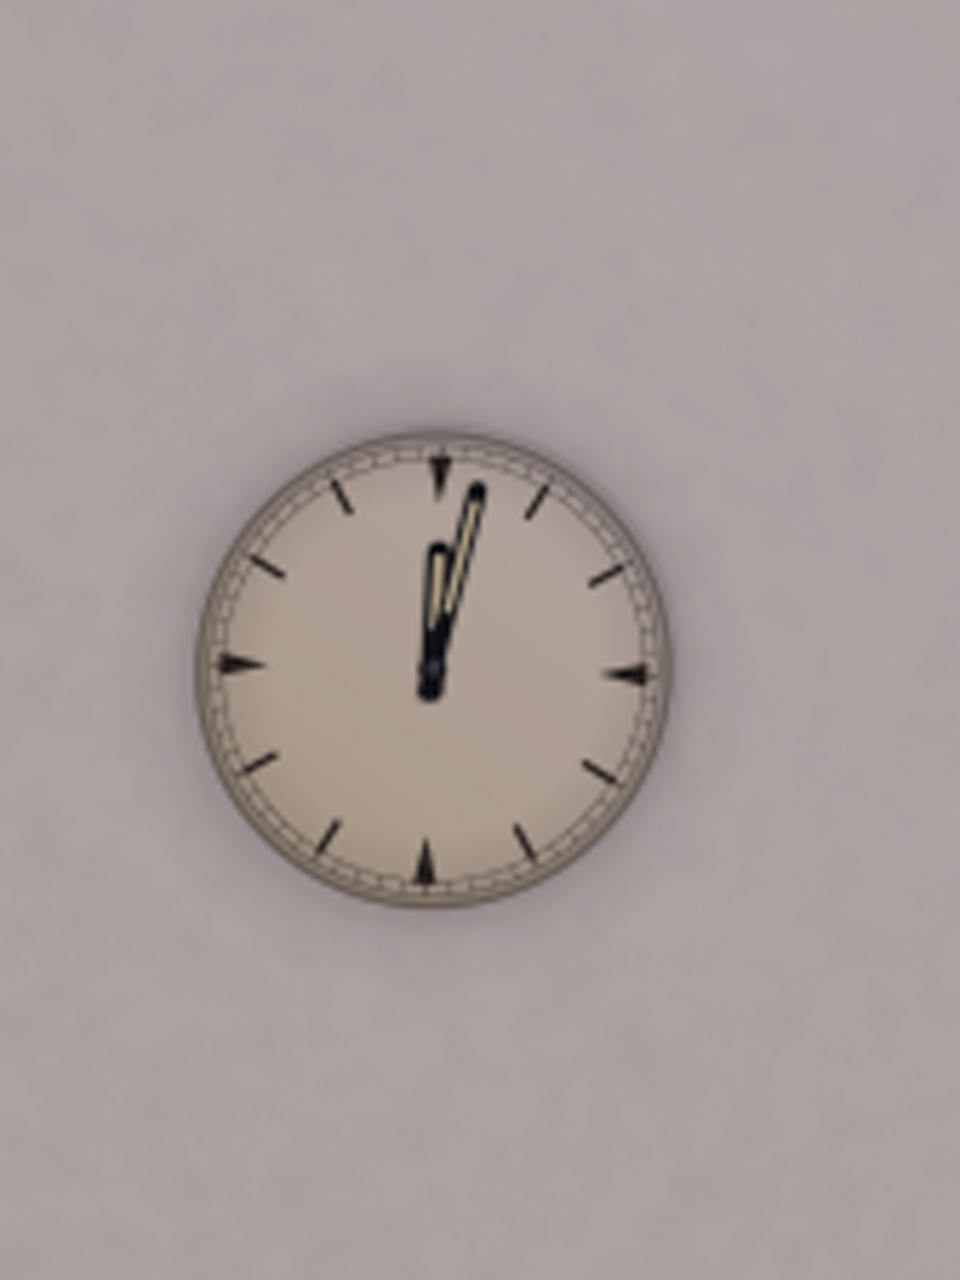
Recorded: {"hour": 12, "minute": 2}
